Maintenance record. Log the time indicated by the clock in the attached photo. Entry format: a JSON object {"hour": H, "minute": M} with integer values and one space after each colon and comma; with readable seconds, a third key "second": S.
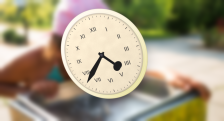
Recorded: {"hour": 4, "minute": 38}
